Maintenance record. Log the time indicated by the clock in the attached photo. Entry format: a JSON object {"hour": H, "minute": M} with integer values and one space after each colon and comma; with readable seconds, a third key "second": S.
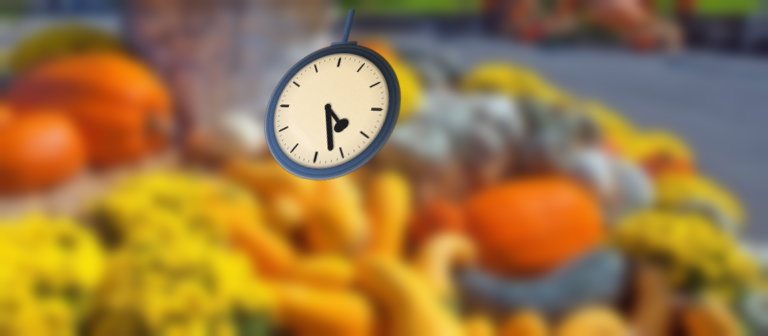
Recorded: {"hour": 4, "minute": 27}
